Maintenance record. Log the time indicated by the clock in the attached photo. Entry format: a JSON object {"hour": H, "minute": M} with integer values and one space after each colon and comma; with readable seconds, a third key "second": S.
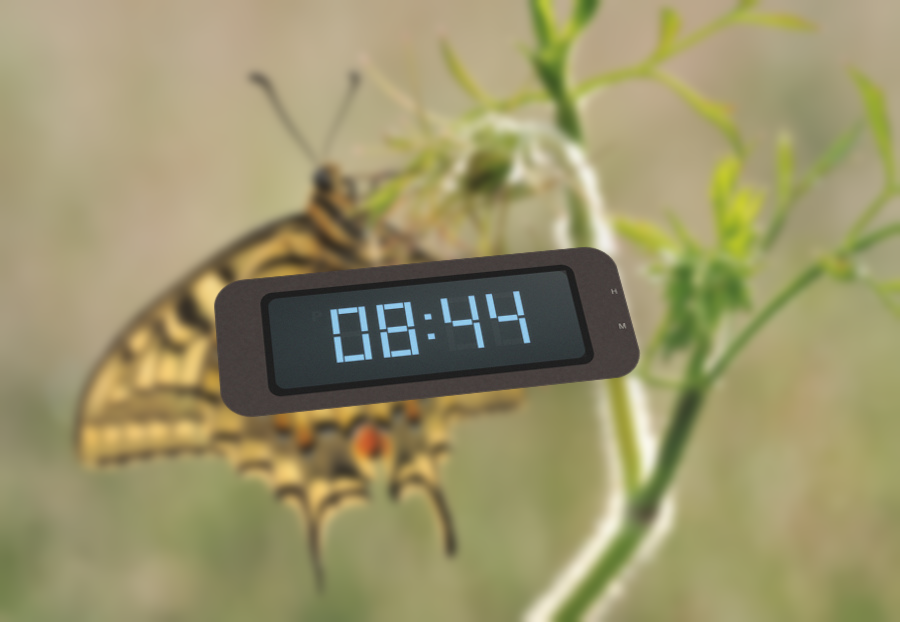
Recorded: {"hour": 8, "minute": 44}
